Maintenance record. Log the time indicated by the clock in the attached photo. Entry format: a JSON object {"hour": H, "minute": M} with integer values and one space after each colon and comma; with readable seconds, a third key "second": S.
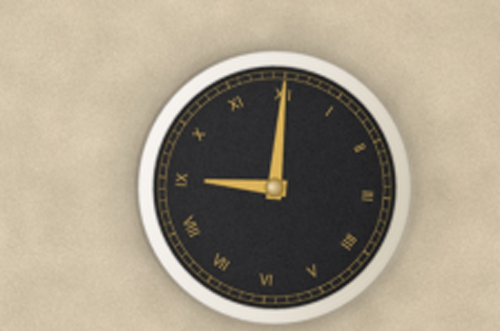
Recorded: {"hour": 9, "minute": 0}
